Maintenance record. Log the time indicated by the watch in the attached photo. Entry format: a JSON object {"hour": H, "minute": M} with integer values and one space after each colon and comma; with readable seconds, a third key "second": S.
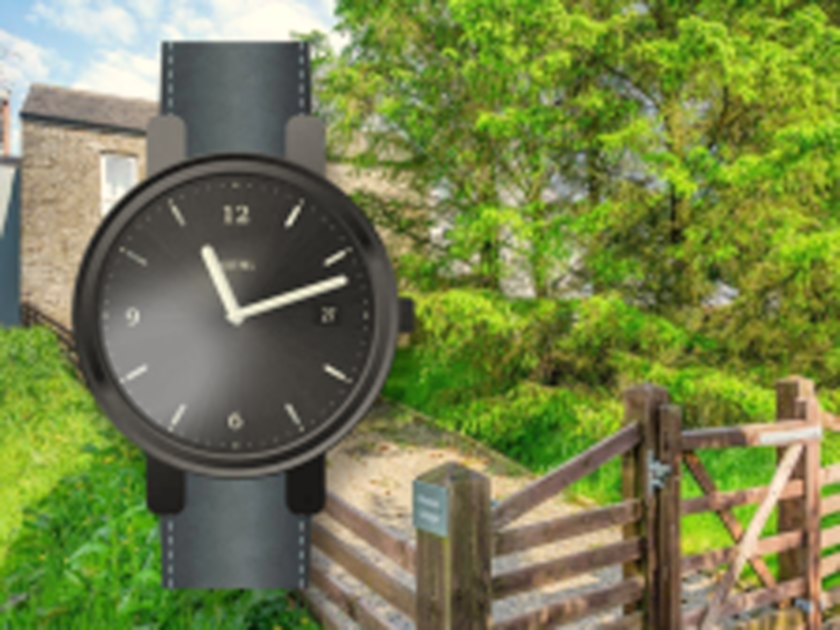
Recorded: {"hour": 11, "minute": 12}
